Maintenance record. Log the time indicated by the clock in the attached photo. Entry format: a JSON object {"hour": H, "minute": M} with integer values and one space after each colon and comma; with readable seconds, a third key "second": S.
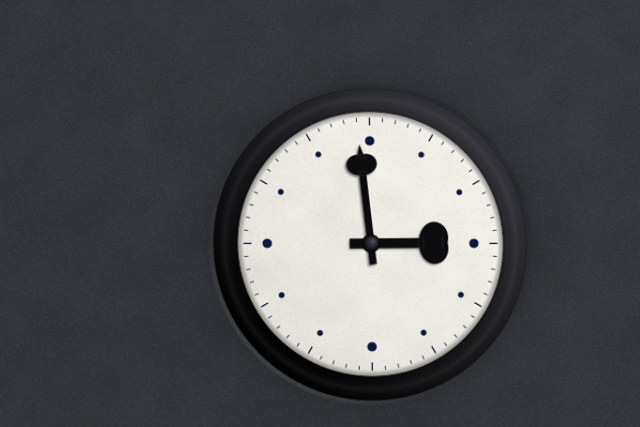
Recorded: {"hour": 2, "minute": 59}
